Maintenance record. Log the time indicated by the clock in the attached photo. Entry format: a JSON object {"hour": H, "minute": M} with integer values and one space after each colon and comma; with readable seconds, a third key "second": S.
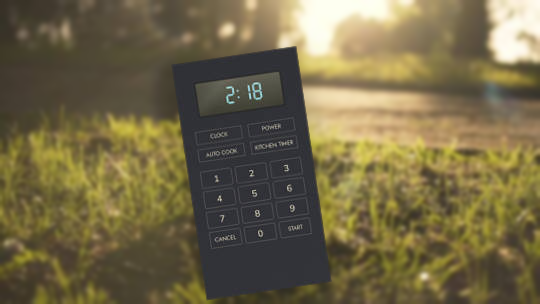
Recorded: {"hour": 2, "minute": 18}
